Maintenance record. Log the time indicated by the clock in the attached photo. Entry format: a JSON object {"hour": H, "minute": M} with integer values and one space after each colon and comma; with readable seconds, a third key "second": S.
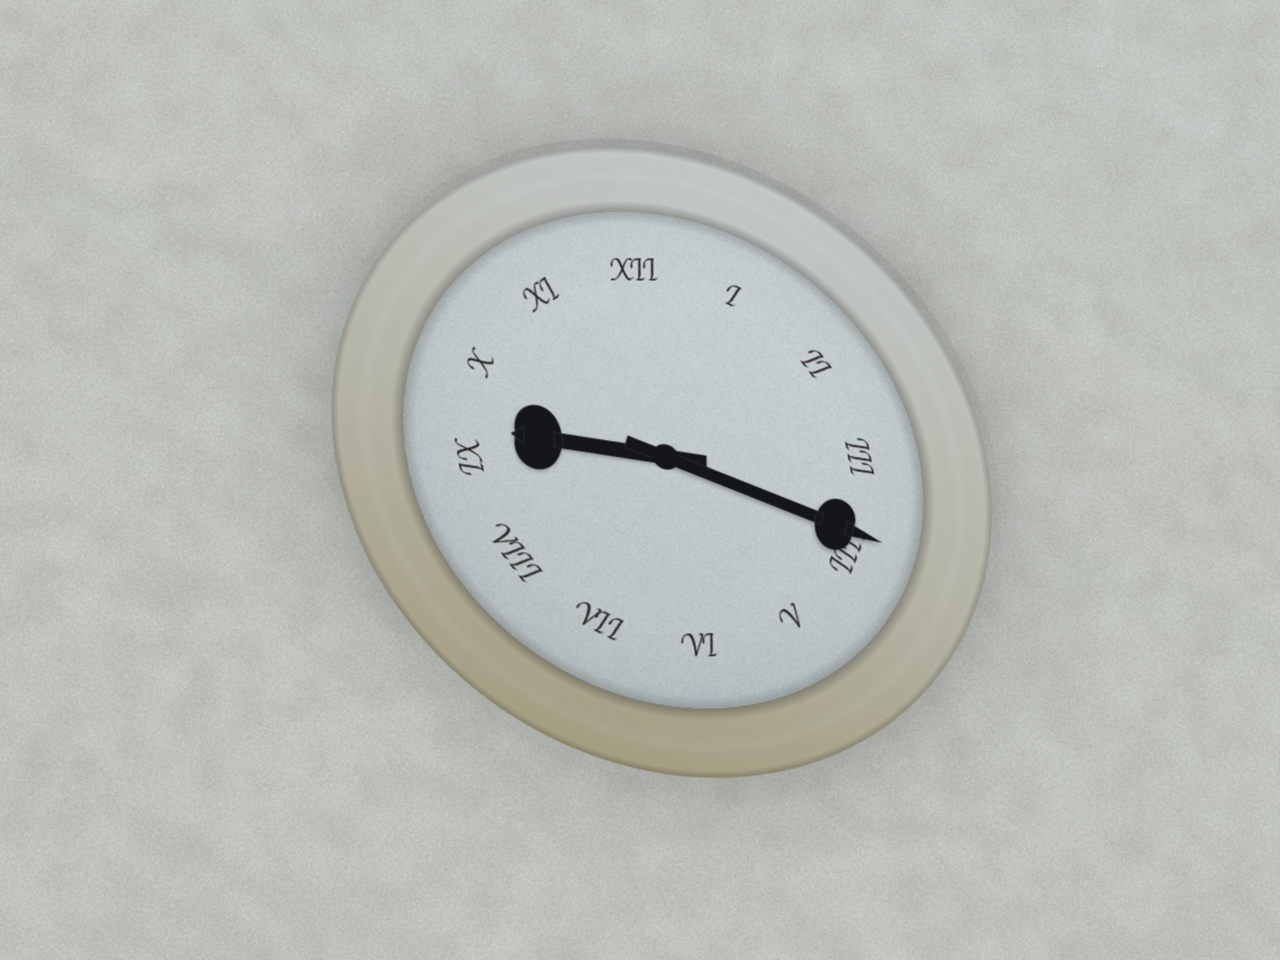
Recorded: {"hour": 9, "minute": 19}
